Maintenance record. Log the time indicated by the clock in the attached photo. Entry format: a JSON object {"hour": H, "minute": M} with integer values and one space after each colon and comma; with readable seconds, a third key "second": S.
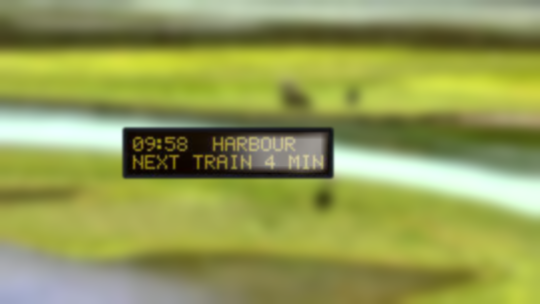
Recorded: {"hour": 9, "minute": 58}
